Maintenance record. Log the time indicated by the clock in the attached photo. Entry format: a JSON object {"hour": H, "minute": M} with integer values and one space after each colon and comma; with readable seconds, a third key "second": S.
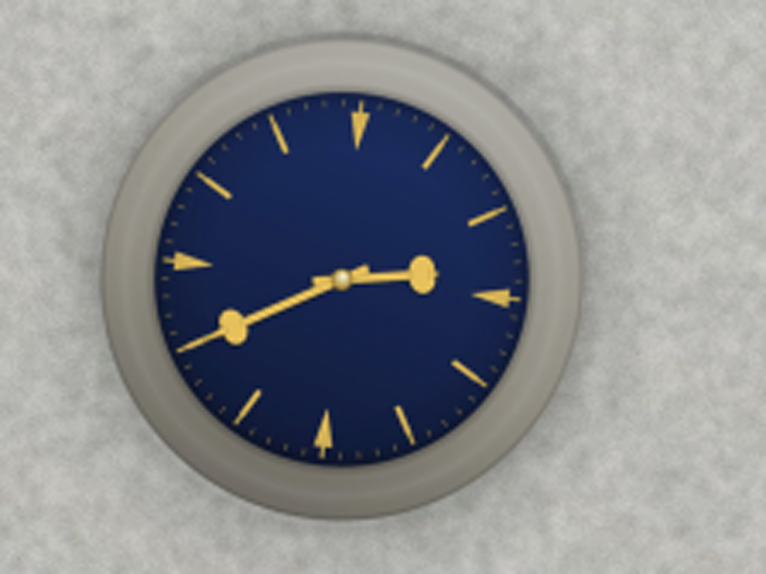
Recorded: {"hour": 2, "minute": 40}
